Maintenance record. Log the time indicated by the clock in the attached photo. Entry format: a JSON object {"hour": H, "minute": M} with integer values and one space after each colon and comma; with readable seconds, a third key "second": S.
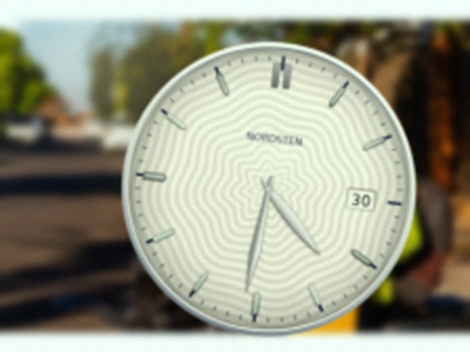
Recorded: {"hour": 4, "minute": 31}
